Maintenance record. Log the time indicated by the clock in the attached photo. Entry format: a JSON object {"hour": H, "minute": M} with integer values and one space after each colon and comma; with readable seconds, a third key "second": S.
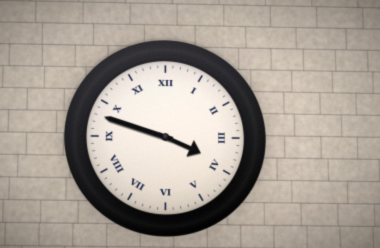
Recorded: {"hour": 3, "minute": 48}
